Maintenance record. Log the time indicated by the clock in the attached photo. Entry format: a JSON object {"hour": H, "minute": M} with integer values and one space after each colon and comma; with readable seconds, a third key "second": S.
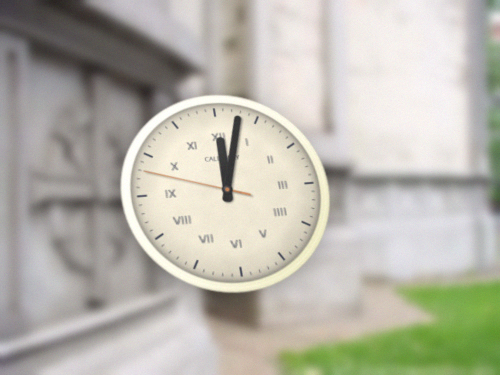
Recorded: {"hour": 12, "minute": 2, "second": 48}
